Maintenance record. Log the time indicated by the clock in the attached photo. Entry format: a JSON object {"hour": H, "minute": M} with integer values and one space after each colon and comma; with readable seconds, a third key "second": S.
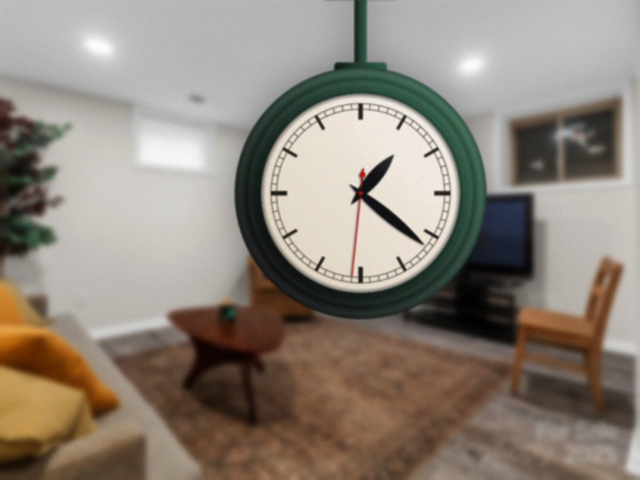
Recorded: {"hour": 1, "minute": 21, "second": 31}
